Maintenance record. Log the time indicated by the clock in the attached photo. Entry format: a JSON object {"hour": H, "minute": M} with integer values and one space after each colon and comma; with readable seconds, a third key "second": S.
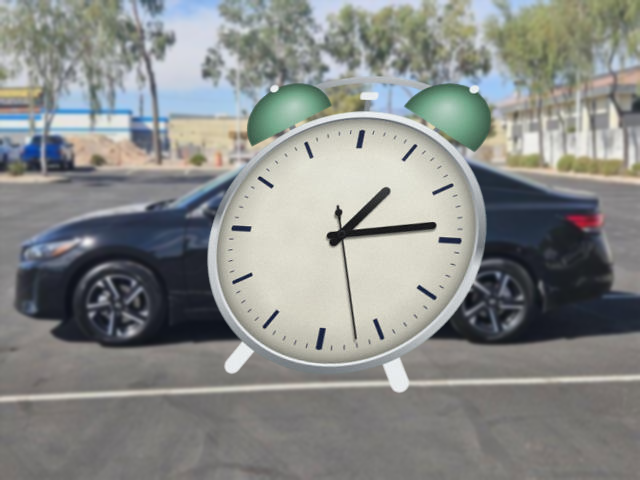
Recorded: {"hour": 1, "minute": 13, "second": 27}
